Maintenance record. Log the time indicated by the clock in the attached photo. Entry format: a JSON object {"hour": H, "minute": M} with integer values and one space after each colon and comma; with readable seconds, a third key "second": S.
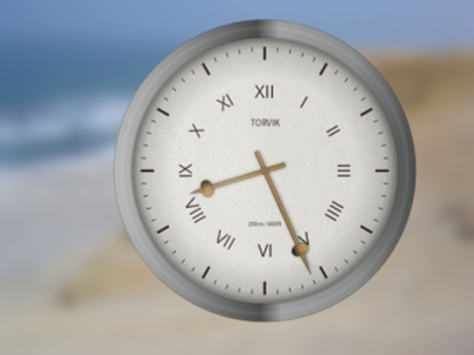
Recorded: {"hour": 8, "minute": 26}
